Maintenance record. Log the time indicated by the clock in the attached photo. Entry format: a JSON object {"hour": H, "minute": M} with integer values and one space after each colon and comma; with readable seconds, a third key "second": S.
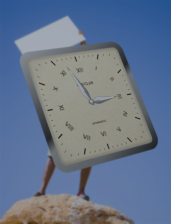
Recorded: {"hour": 2, "minute": 57}
